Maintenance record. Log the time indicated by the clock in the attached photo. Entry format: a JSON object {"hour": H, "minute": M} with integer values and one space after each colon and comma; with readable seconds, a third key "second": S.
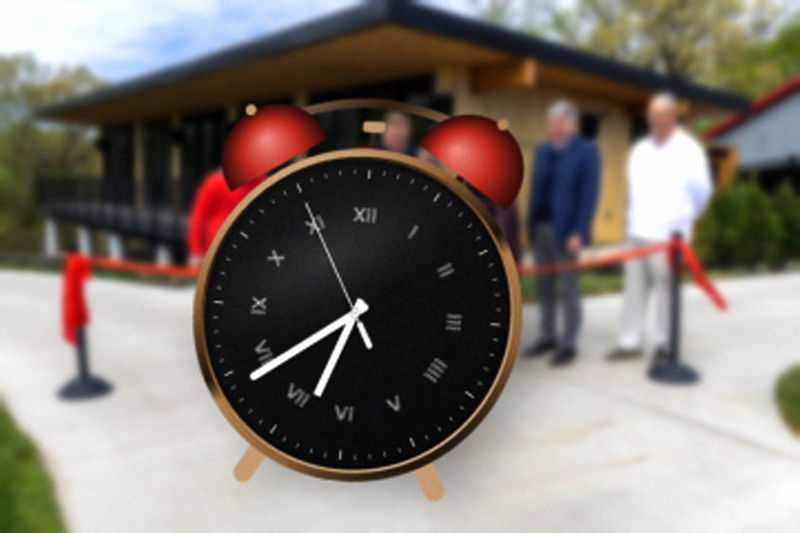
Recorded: {"hour": 6, "minute": 38, "second": 55}
